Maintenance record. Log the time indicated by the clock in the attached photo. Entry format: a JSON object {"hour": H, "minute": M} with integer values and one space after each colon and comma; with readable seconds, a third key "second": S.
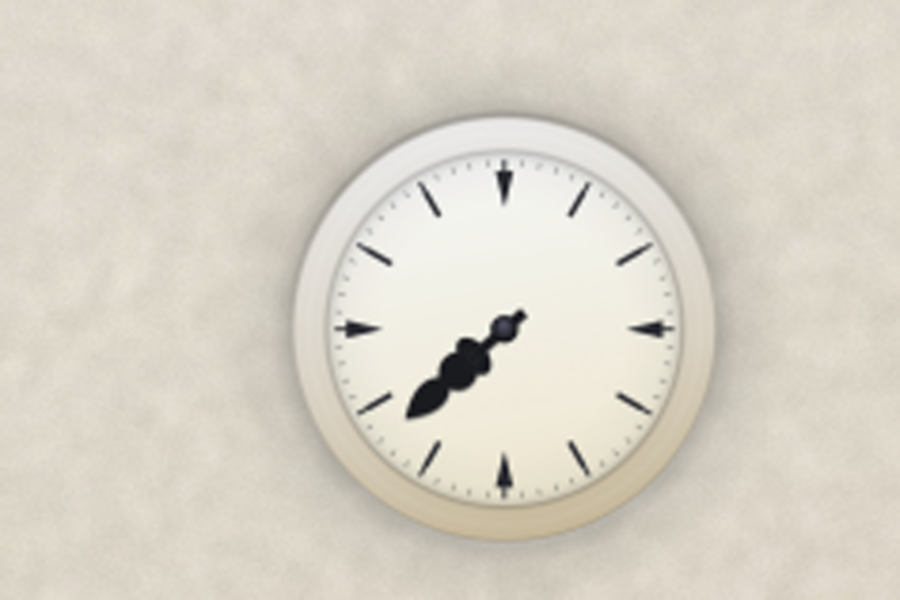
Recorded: {"hour": 7, "minute": 38}
